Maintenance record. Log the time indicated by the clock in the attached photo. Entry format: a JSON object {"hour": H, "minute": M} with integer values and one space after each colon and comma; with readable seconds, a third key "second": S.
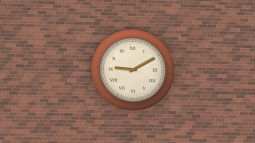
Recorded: {"hour": 9, "minute": 10}
